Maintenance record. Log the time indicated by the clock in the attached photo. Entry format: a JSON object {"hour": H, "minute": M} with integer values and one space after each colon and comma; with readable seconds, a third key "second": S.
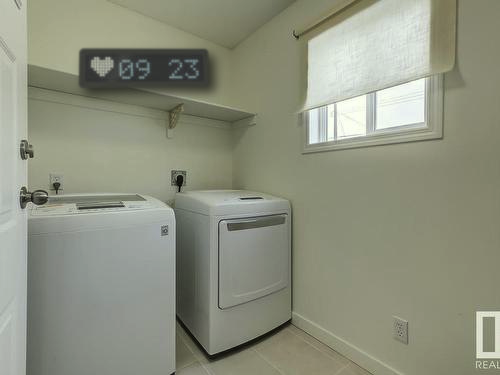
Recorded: {"hour": 9, "minute": 23}
